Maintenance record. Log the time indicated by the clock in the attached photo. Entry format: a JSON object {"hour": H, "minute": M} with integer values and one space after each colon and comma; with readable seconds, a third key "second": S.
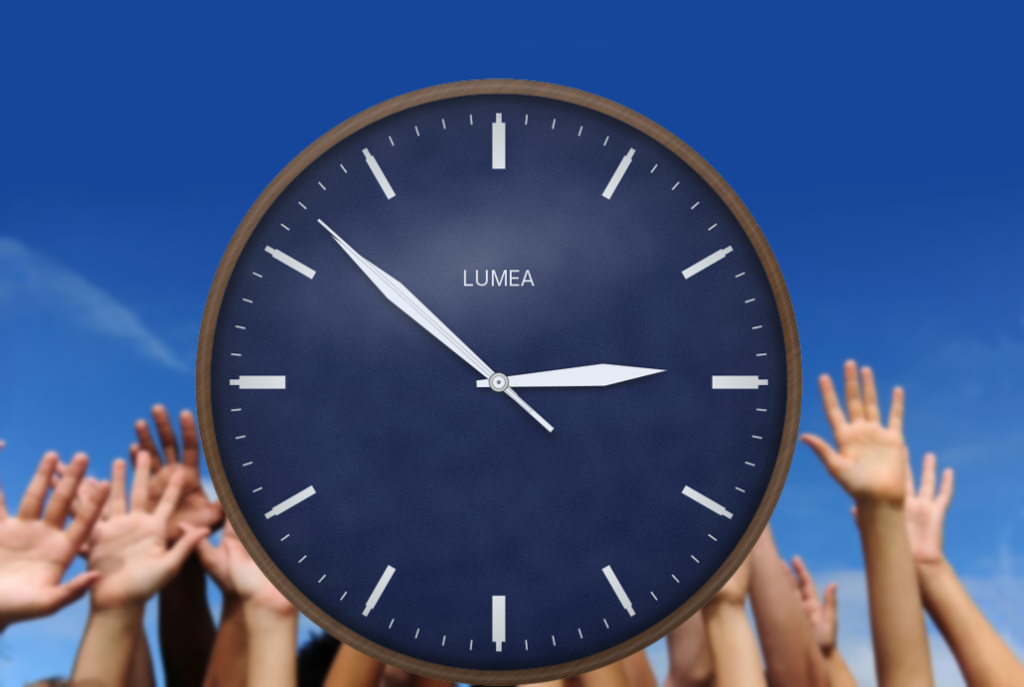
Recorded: {"hour": 2, "minute": 51, "second": 52}
